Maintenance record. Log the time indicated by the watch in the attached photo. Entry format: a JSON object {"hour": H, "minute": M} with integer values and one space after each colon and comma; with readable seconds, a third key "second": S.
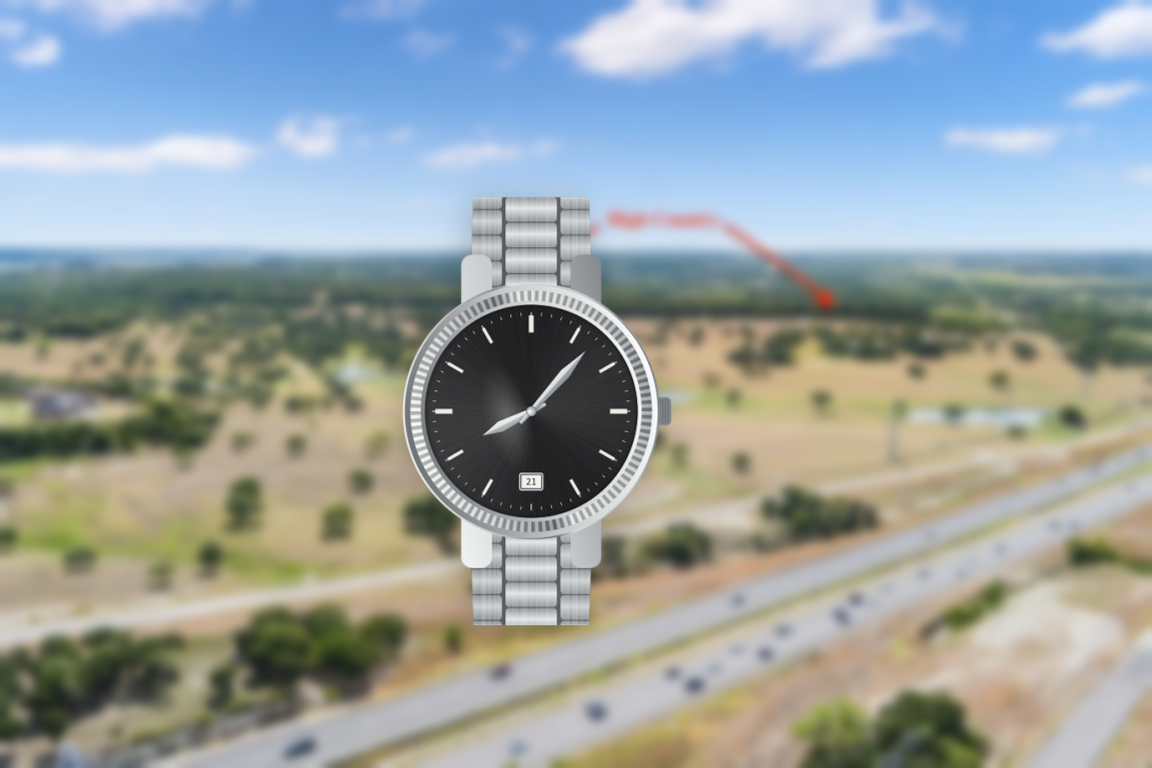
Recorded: {"hour": 8, "minute": 7}
